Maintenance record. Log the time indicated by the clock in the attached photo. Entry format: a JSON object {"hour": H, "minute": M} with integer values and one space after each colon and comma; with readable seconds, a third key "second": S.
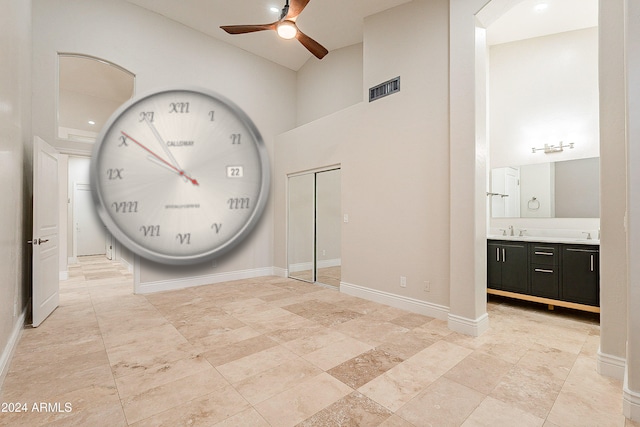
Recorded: {"hour": 9, "minute": 54, "second": 51}
